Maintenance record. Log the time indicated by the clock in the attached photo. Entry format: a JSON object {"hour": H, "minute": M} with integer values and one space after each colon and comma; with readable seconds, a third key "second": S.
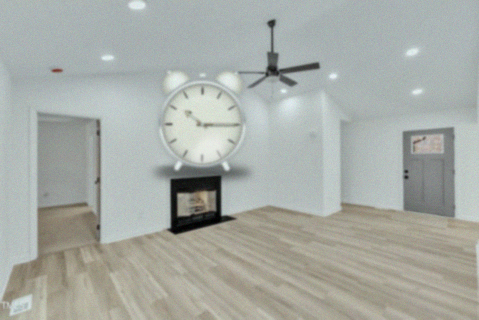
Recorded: {"hour": 10, "minute": 15}
